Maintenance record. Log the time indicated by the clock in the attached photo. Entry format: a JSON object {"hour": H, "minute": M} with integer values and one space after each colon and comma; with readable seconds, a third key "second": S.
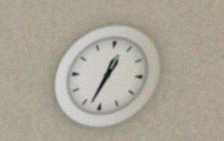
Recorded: {"hour": 12, "minute": 33}
